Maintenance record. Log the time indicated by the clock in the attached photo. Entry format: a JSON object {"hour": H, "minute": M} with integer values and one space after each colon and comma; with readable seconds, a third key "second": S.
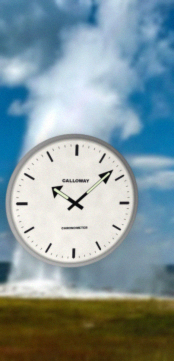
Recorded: {"hour": 10, "minute": 8}
